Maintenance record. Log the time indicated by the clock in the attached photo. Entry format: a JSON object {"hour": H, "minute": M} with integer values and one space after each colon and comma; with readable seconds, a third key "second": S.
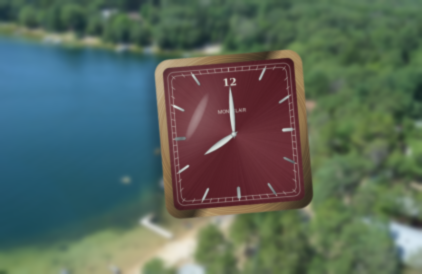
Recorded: {"hour": 8, "minute": 0}
